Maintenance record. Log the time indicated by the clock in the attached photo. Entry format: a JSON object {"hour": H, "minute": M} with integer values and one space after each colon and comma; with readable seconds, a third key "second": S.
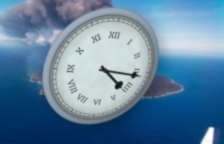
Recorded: {"hour": 4, "minute": 16}
